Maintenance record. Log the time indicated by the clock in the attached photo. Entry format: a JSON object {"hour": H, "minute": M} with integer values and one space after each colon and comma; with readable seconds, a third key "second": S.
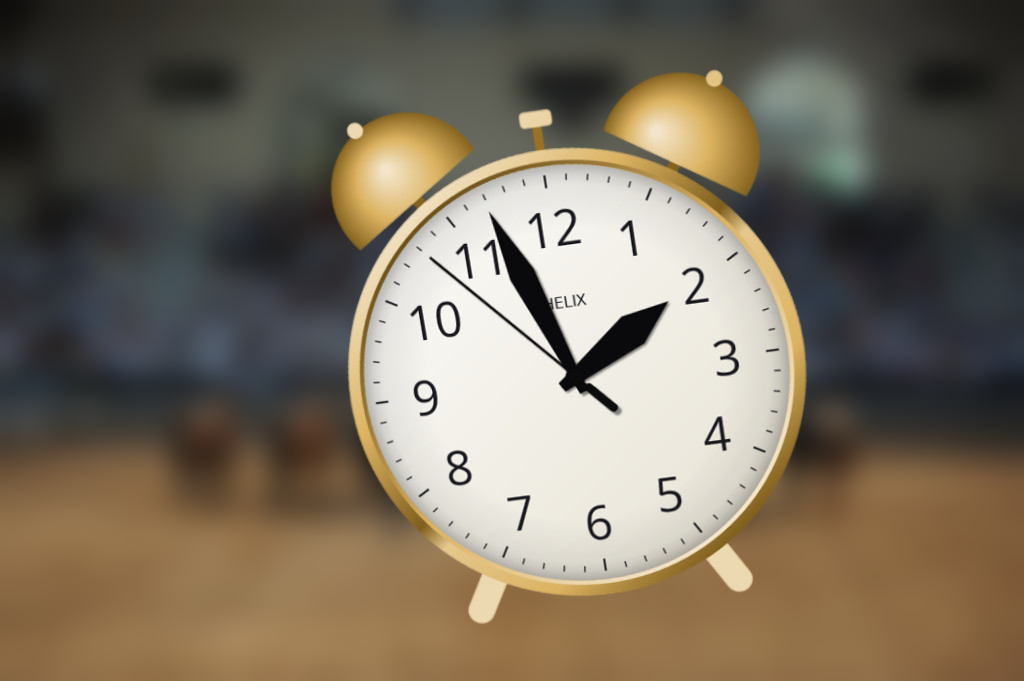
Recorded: {"hour": 1, "minute": 56, "second": 53}
